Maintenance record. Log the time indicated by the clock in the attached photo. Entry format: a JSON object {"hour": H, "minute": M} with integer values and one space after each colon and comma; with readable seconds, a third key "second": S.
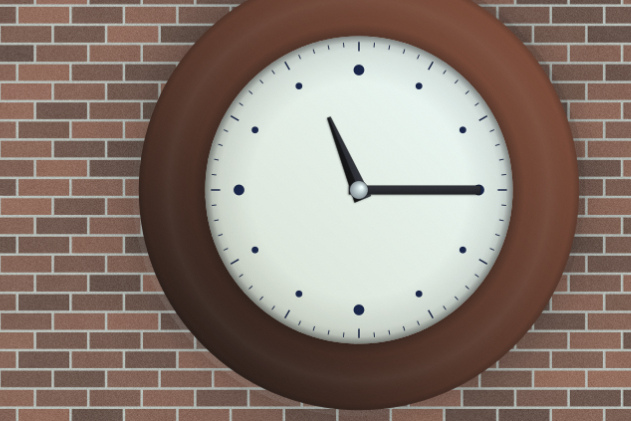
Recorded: {"hour": 11, "minute": 15}
